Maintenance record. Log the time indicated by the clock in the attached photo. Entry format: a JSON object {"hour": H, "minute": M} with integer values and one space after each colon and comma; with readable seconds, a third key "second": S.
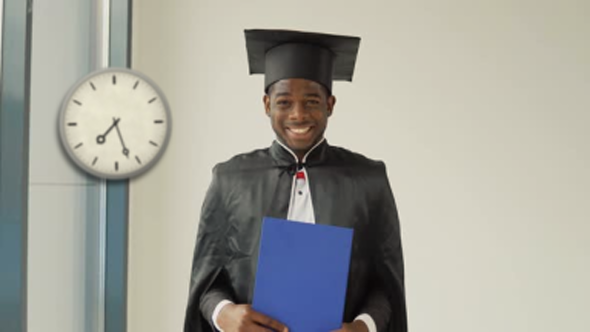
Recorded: {"hour": 7, "minute": 27}
